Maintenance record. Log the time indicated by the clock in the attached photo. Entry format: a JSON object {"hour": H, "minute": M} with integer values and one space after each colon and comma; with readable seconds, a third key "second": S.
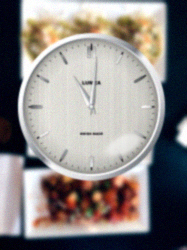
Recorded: {"hour": 11, "minute": 1}
